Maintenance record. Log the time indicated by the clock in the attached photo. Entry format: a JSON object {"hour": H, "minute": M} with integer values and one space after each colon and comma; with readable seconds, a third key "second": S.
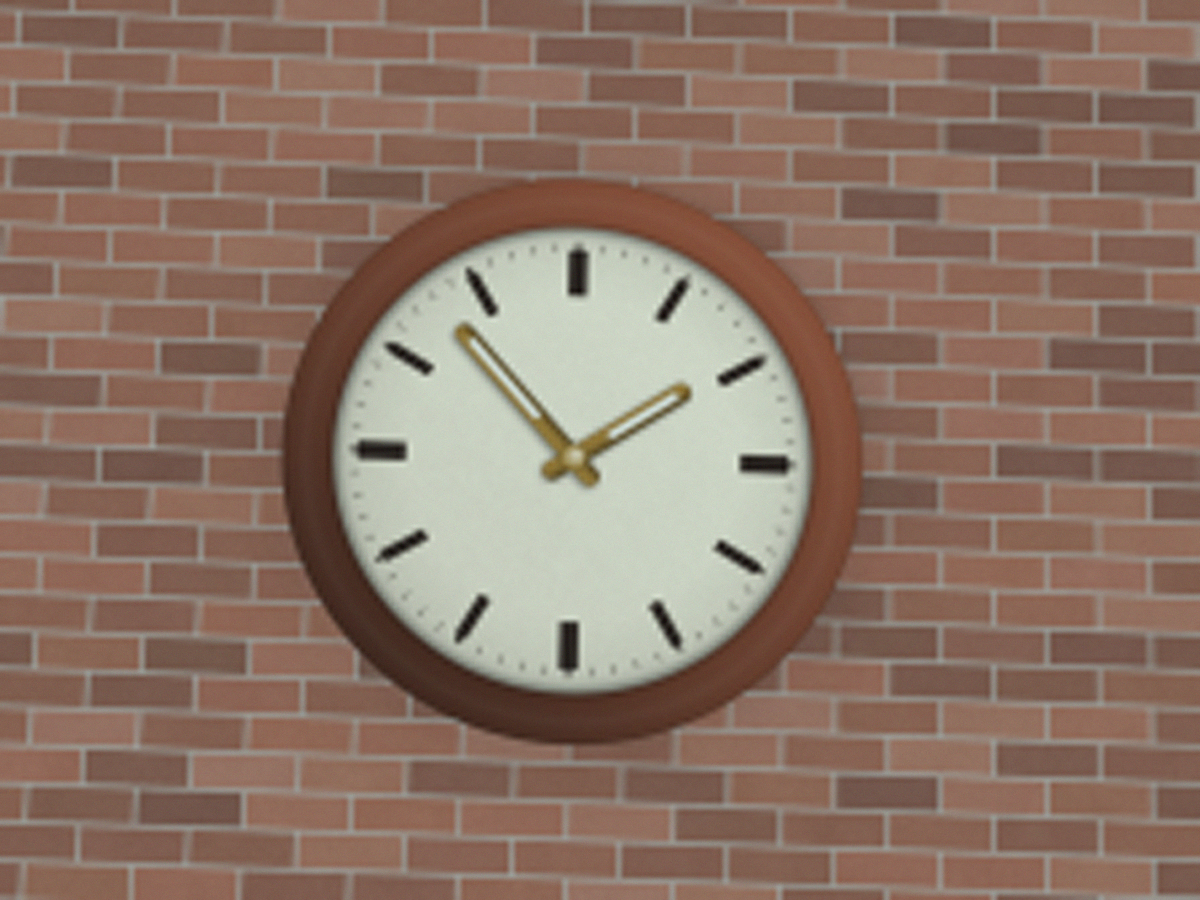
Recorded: {"hour": 1, "minute": 53}
